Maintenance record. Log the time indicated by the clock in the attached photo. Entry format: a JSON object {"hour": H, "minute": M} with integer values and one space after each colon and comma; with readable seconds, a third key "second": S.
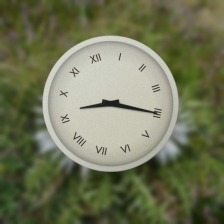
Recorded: {"hour": 9, "minute": 20}
